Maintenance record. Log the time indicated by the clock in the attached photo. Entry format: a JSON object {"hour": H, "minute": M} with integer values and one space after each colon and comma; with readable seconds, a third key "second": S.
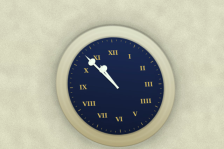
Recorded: {"hour": 10, "minute": 53}
